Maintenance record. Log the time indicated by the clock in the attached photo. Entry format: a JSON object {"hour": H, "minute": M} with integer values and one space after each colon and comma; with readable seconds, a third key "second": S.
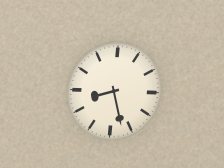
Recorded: {"hour": 8, "minute": 27}
